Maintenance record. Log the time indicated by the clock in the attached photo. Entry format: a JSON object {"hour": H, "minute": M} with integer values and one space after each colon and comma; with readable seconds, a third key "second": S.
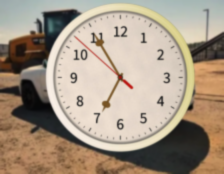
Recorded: {"hour": 6, "minute": 54, "second": 52}
